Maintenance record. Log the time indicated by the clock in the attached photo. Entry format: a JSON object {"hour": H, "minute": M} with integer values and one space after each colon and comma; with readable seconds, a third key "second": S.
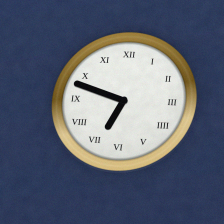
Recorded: {"hour": 6, "minute": 48}
